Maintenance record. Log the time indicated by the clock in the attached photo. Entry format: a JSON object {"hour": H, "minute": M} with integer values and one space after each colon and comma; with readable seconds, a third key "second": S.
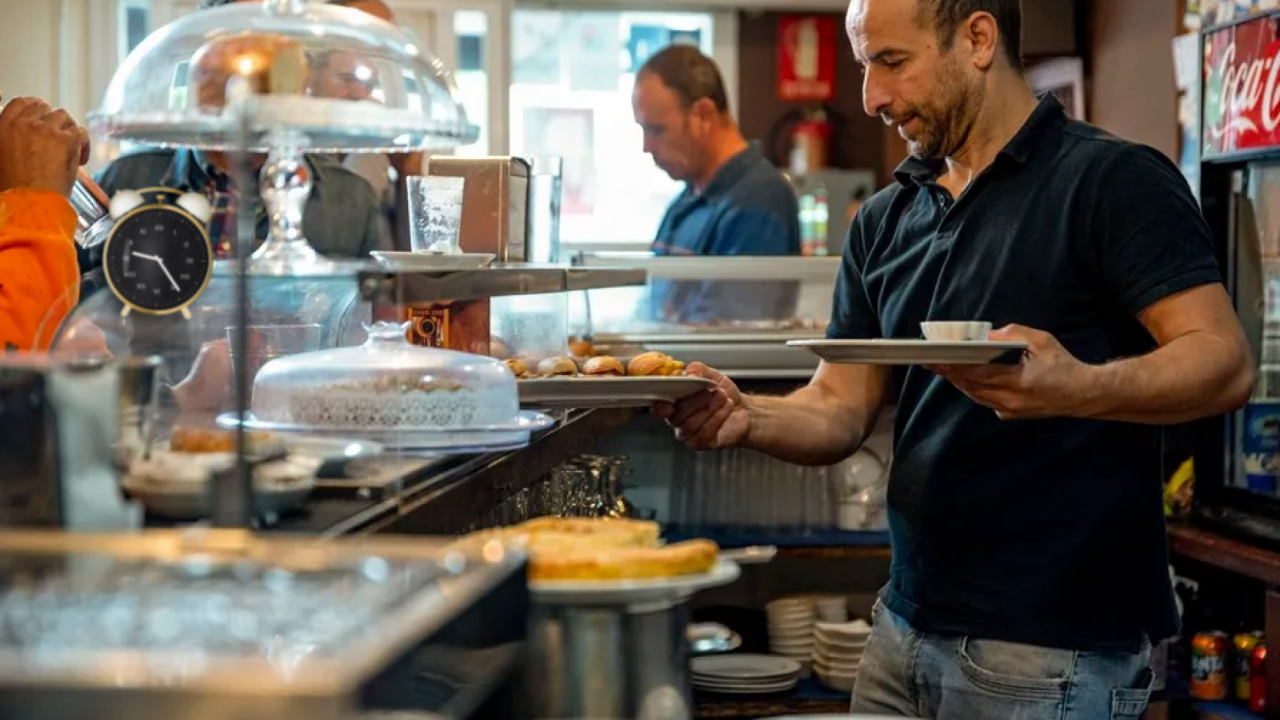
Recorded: {"hour": 9, "minute": 24}
